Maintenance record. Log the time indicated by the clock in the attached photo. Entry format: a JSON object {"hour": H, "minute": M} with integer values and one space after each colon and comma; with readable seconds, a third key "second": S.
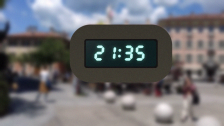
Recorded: {"hour": 21, "minute": 35}
